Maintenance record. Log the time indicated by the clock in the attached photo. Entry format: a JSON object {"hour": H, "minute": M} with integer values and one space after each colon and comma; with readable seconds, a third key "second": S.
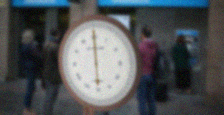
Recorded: {"hour": 6, "minute": 0}
